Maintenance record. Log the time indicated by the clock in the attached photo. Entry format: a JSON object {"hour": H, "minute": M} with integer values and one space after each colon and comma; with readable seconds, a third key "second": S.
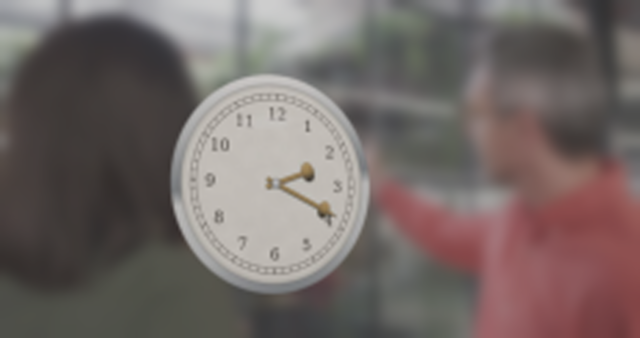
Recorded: {"hour": 2, "minute": 19}
